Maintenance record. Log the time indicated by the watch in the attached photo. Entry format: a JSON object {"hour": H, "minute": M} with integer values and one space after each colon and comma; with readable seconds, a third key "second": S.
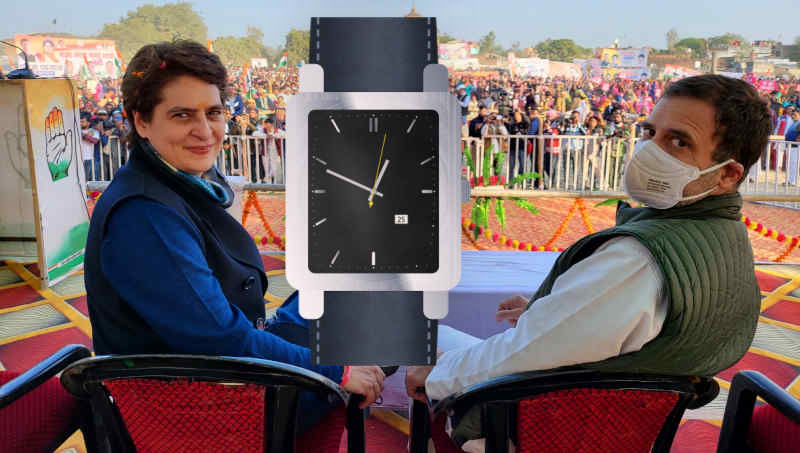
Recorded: {"hour": 12, "minute": 49, "second": 2}
